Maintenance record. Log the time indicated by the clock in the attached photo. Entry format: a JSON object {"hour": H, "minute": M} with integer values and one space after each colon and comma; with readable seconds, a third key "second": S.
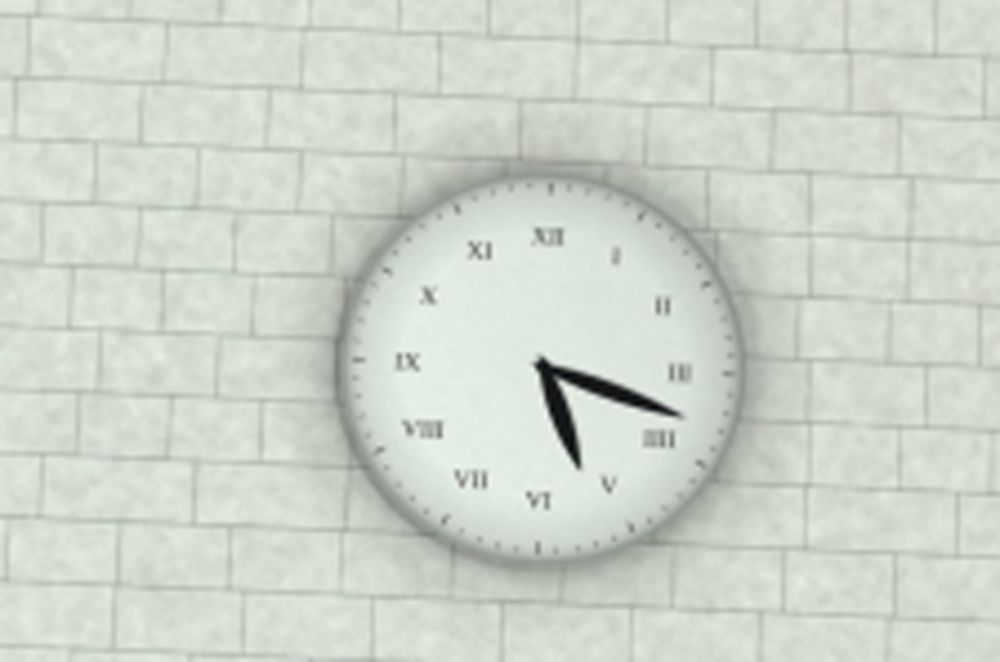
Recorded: {"hour": 5, "minute": 18}
